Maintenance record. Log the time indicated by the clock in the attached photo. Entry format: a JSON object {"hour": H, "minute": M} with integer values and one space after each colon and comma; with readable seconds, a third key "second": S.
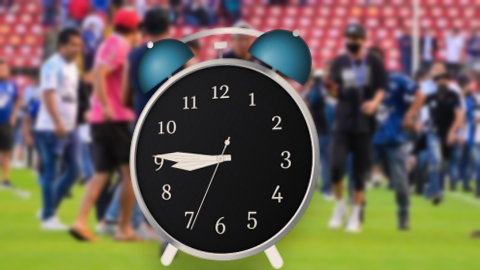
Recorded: {"hour": 8, "minute": 45, "second": 34}
